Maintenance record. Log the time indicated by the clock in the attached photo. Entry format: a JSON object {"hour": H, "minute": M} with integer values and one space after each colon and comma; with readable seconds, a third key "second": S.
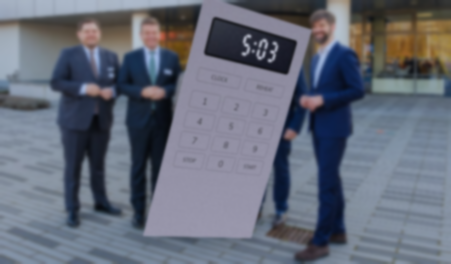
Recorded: {"hour": 5, "minute": 3}
